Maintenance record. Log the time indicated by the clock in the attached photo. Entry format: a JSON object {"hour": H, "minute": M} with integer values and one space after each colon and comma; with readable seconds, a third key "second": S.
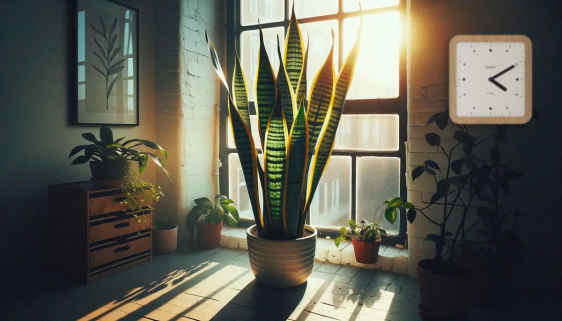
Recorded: {"hour": 4, "minute": 10}
